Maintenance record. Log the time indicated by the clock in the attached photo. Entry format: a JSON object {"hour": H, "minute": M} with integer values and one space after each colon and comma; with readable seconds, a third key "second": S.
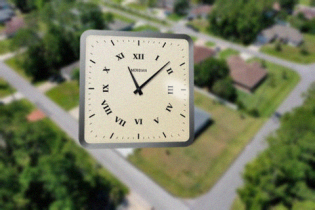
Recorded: {"hour": 11, "minute": 8}
